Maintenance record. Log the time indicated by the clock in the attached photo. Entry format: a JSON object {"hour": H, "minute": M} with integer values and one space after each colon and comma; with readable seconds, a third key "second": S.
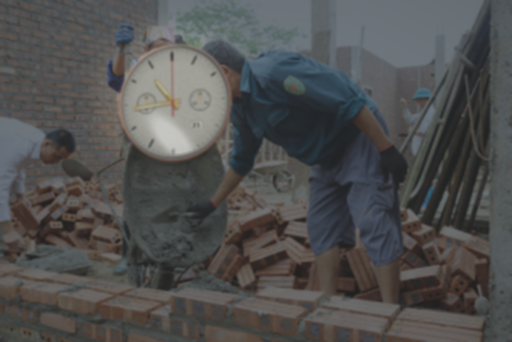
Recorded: {"hour": 10, "minute": 44}
